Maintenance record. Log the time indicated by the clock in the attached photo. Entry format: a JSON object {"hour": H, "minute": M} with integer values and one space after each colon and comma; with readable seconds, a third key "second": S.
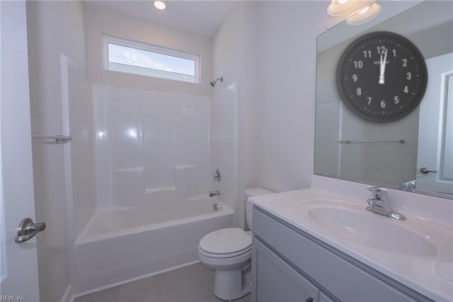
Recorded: {"hour": 12, "minute": 2}
